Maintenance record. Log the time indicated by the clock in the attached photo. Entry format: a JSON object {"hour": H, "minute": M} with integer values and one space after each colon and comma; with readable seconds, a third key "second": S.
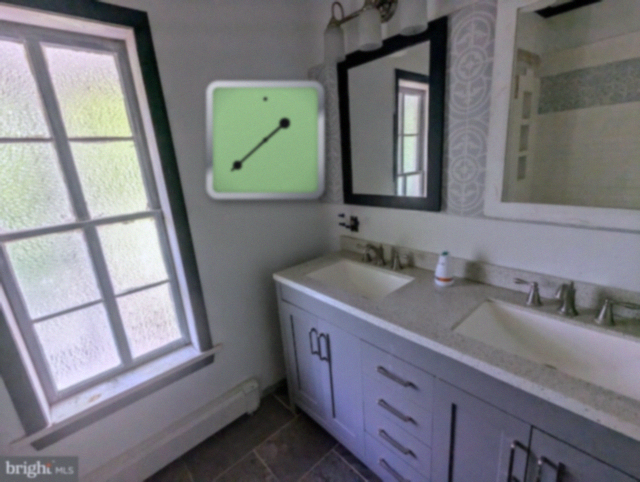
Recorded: {"hour": 1, "minute": 38}
